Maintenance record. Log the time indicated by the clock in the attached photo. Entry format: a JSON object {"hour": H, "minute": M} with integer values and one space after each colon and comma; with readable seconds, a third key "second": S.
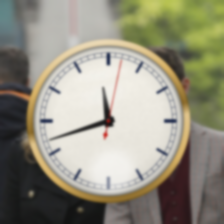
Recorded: {"hour": 11, "minute": 42, "second": 2}
